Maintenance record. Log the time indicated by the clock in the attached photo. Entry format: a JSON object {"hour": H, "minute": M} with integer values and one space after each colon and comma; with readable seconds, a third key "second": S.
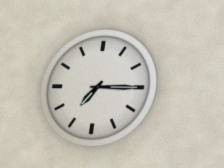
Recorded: {"hour": 7, "minute": 15}
